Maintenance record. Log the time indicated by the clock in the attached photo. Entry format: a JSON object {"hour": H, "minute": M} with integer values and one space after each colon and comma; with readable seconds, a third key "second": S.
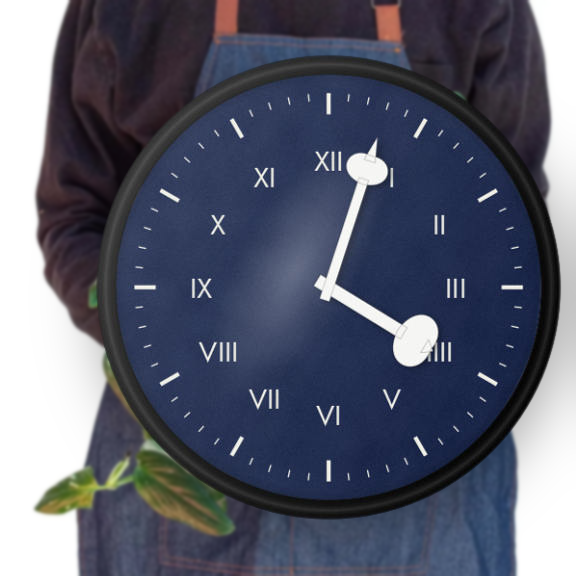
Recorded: {"hour": 4, "minute": 3}
